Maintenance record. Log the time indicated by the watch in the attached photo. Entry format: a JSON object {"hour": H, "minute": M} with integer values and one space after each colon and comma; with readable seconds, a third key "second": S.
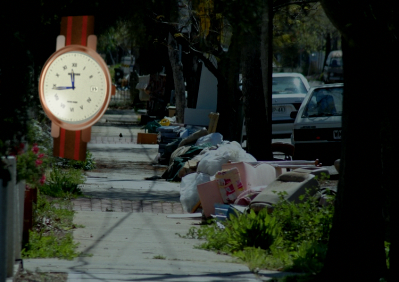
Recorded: {"hour": 11, "minute": 44}
